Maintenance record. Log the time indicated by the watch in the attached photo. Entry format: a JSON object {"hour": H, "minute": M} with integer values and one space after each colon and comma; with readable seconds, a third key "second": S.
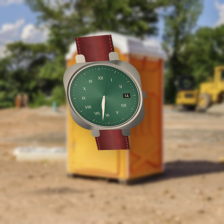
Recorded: {"hour": 6, "minute": 32}
